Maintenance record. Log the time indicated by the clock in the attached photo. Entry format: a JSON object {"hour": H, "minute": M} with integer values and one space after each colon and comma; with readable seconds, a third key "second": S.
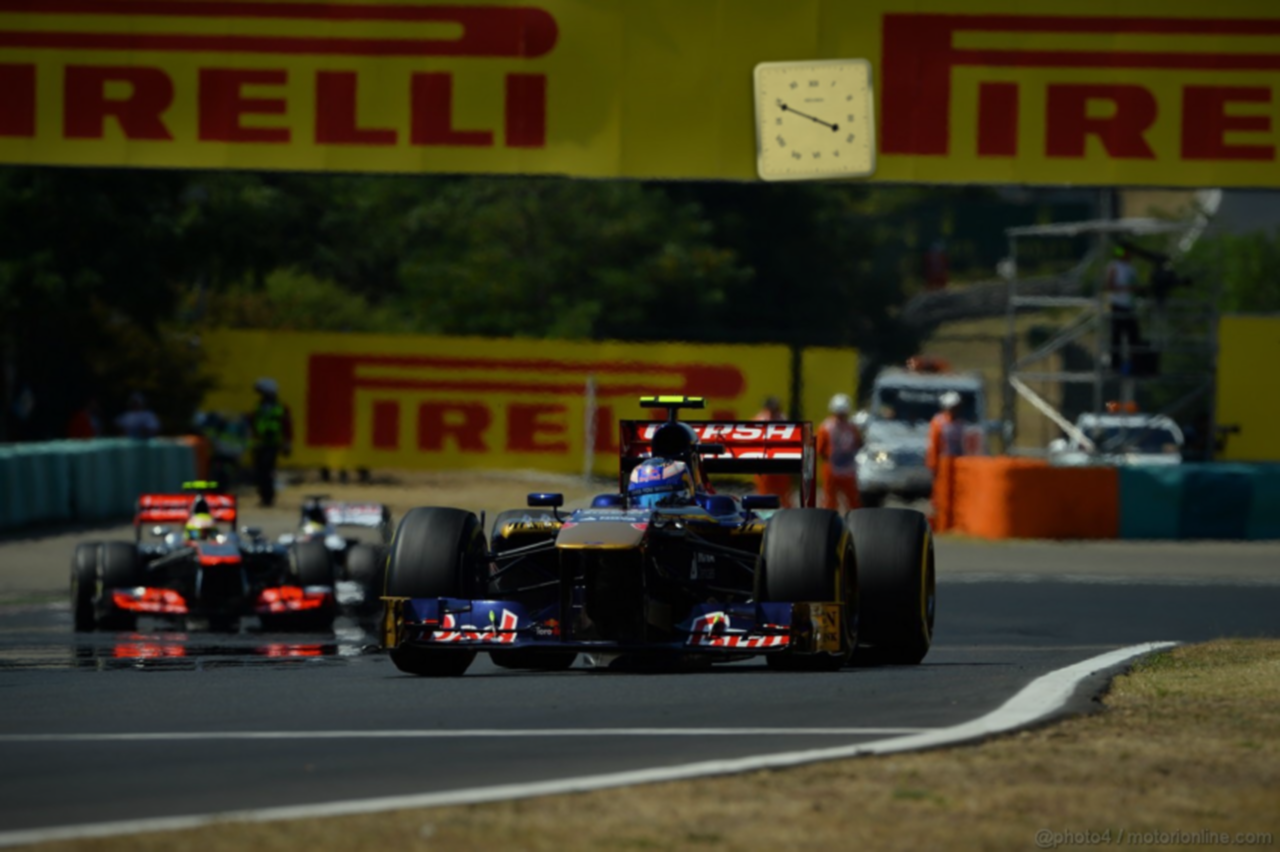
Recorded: {"hour": 3, "minute": 49}
